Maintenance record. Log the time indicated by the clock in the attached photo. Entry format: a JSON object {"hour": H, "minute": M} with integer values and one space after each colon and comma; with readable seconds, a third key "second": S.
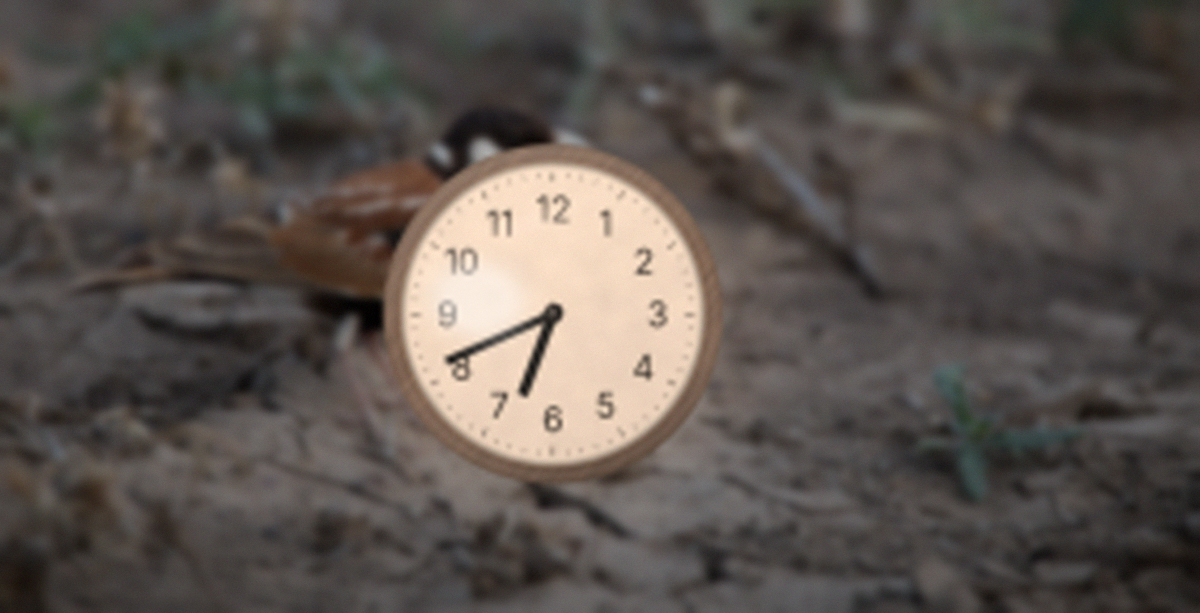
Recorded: {"hour": 6, "minute": 41}
